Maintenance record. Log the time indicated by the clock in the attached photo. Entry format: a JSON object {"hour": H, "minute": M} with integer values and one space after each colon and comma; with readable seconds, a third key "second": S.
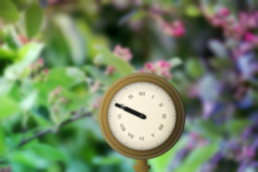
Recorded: {"hour": 9, "minute": 49}
